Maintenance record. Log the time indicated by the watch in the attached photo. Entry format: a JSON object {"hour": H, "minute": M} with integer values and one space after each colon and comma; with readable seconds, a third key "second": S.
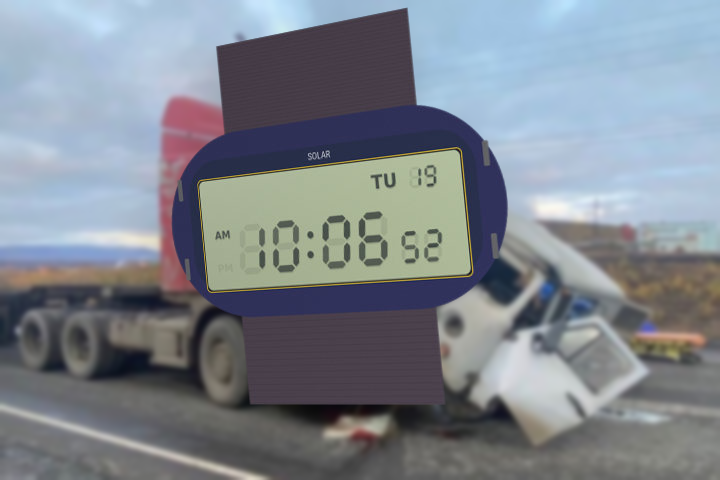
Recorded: {"hour": 10, "minute": 6, "second": 52}
